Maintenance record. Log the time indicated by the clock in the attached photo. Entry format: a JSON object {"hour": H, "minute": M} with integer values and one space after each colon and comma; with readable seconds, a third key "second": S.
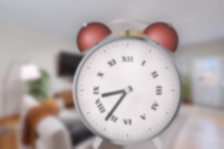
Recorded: {"hour": 8, "minute": 36}
